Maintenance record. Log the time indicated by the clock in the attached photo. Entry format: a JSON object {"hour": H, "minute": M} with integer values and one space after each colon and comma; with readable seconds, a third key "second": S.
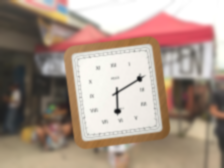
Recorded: {"hour": 6, "minute": 11}
